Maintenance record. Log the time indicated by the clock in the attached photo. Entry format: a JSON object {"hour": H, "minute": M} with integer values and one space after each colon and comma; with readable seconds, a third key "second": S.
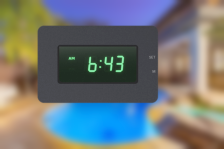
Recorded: {"hour": 6, "minute": 43}
